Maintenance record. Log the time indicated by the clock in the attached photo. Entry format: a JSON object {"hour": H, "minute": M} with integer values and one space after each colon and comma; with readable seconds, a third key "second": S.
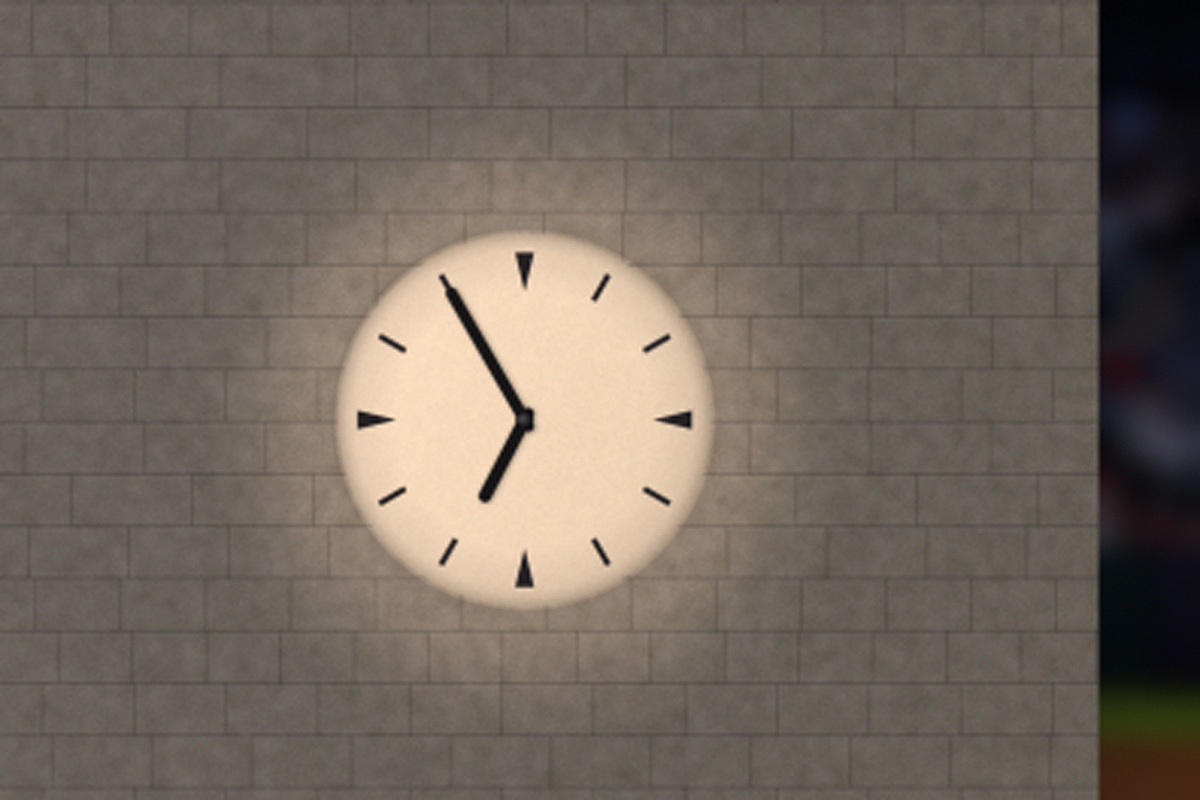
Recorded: {"hour": 6, "minute": 55}
